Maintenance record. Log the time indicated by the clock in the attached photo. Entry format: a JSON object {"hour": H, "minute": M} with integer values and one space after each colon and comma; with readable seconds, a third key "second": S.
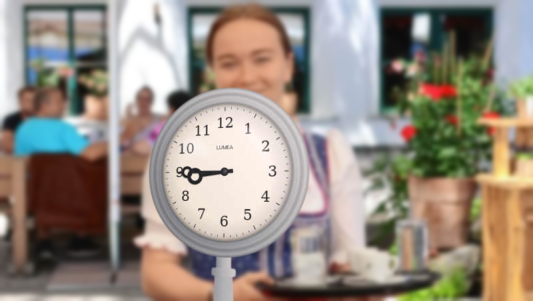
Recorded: {"hour": 8, "minute": 45}
